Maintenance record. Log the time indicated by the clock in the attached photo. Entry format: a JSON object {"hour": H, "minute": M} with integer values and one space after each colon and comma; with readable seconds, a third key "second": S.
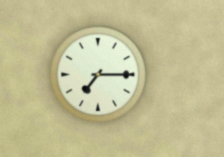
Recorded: {"hour": 7, "minute": 15}
